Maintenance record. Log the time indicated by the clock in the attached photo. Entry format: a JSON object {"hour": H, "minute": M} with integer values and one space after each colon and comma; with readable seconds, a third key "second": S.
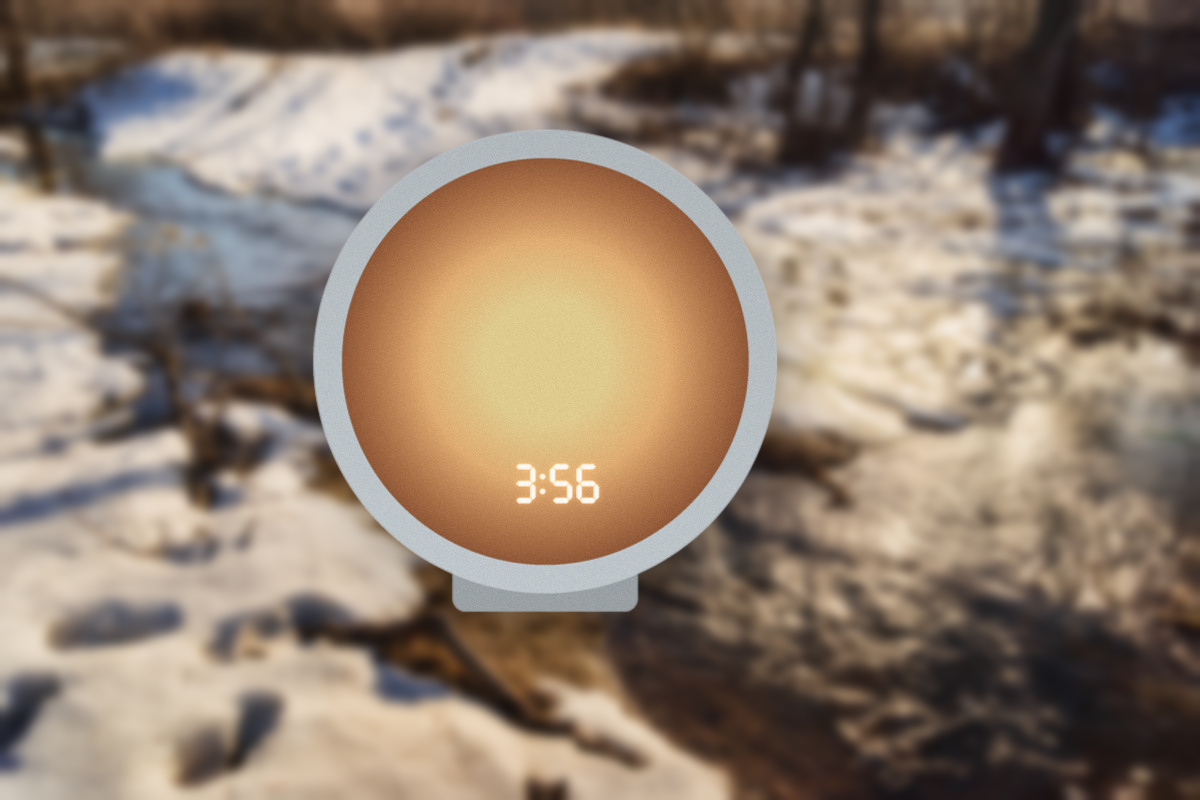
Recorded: {"hour": 3, "minute": 56}
